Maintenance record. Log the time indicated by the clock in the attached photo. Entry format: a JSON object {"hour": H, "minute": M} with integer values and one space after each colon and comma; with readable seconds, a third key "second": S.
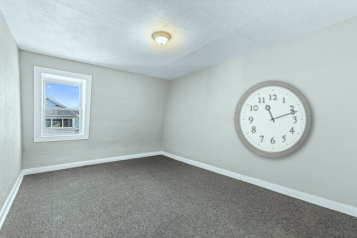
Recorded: {"hour": 11, "minute": 12}
